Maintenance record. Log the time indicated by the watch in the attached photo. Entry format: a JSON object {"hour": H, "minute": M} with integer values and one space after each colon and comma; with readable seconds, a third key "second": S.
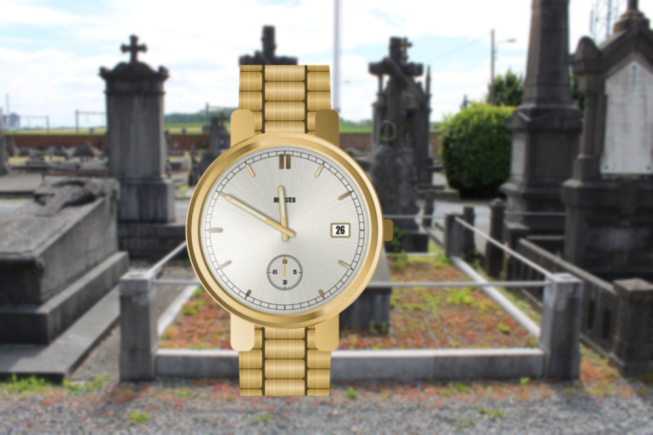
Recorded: {"hour": 11, "minute": 50}
